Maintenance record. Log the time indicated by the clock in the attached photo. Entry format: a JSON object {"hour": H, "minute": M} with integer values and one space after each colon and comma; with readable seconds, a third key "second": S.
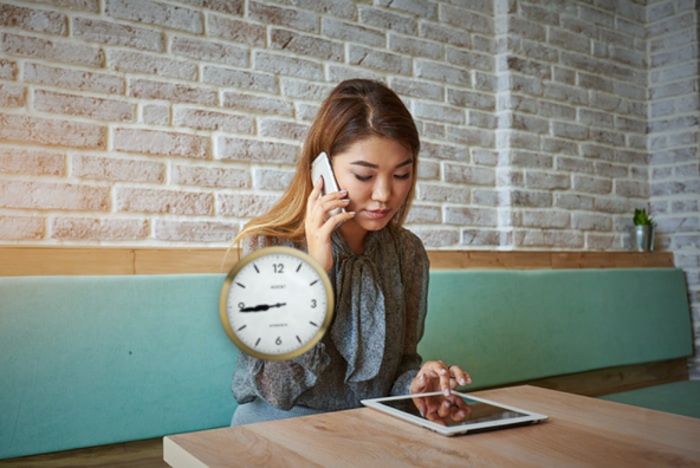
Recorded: {"hour": 8, "minute": 44}
